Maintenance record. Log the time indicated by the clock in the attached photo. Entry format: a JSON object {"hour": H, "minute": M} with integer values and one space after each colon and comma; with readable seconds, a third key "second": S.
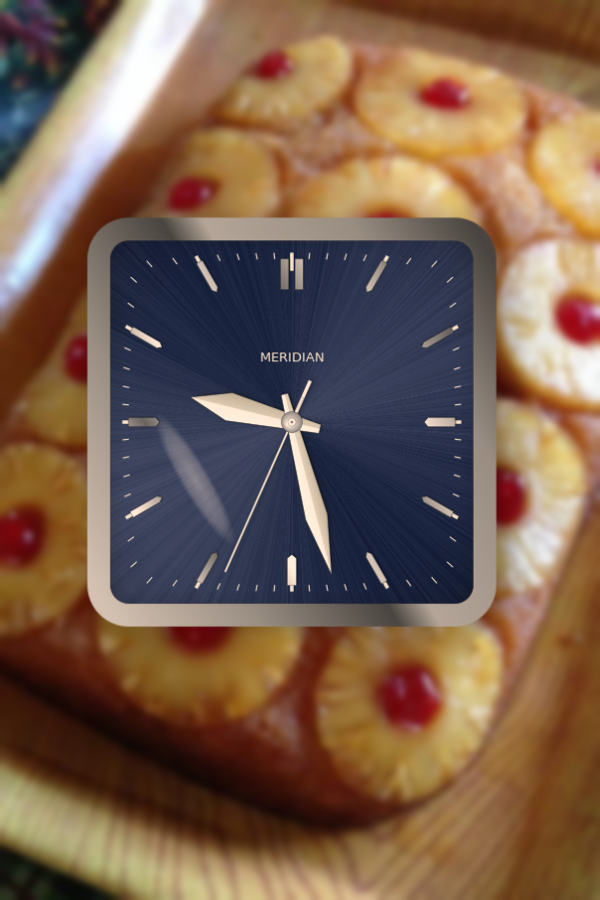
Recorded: {"hour": 9, "minute": 27, "second": 34}
